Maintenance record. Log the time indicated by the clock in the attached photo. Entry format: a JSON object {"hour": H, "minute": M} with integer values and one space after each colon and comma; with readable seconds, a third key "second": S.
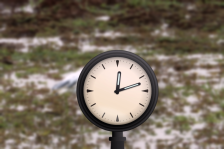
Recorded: {"hour": 12, "minute": 12}
